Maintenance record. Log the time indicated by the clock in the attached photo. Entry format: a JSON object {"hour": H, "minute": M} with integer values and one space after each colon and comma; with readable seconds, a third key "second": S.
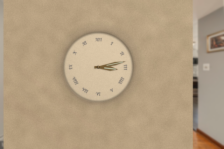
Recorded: {"hour": 3, "minute": 13}
